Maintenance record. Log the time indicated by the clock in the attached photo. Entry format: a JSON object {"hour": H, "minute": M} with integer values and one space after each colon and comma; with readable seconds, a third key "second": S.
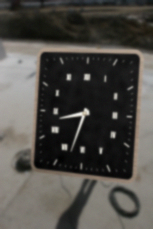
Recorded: {"hour": 8, "minute": 33}
